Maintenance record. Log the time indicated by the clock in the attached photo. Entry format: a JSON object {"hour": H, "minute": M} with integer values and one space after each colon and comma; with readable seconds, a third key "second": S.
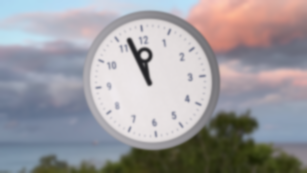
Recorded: {"hour": 11, "minute": 57}
